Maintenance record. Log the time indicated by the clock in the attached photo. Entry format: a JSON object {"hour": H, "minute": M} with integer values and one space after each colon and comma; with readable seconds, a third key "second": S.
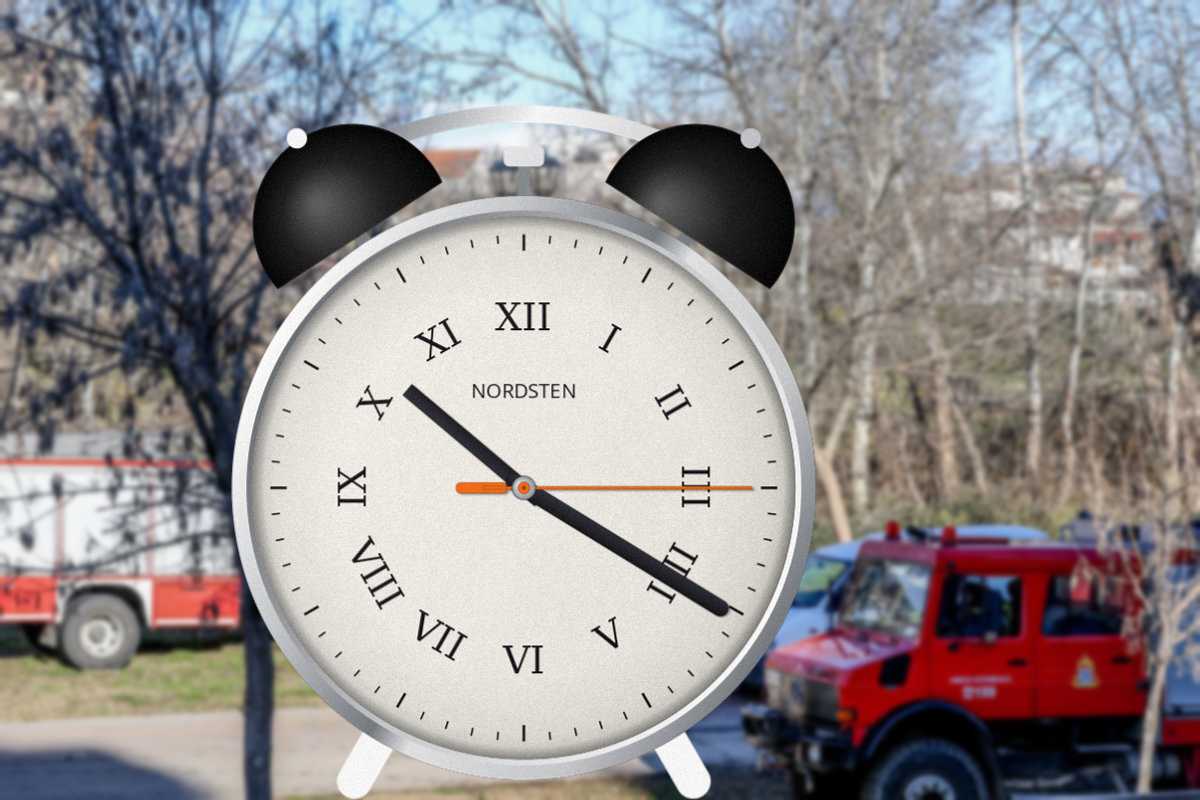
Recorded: {"hour": 10, "minute": 20, "second": 15}
